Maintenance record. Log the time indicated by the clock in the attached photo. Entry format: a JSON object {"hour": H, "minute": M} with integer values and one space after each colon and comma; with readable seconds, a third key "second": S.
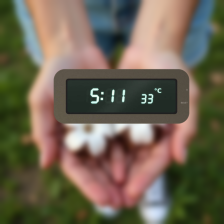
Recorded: {"hour": 5, "minute": 11}
